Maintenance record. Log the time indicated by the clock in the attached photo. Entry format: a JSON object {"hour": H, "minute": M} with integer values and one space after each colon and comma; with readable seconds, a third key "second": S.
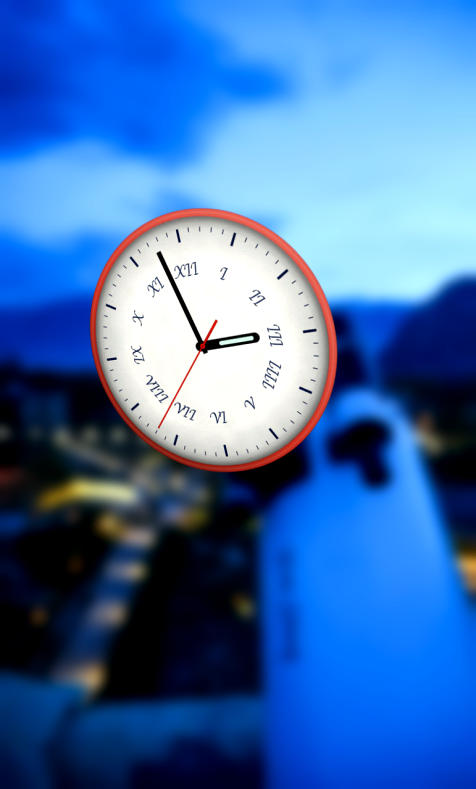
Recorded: {"hour": 2, "minute": 57, "second": 37}
